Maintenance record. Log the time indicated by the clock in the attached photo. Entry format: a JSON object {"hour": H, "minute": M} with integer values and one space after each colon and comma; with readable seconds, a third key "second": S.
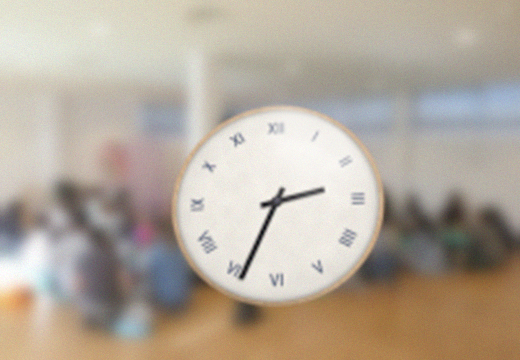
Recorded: {"hour": 2, "minute": 34}
